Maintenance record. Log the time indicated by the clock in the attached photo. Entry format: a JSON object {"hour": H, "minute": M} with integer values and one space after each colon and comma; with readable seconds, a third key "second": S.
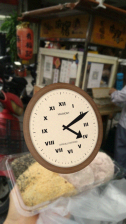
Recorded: {"hour": 4, "minute": 11}
